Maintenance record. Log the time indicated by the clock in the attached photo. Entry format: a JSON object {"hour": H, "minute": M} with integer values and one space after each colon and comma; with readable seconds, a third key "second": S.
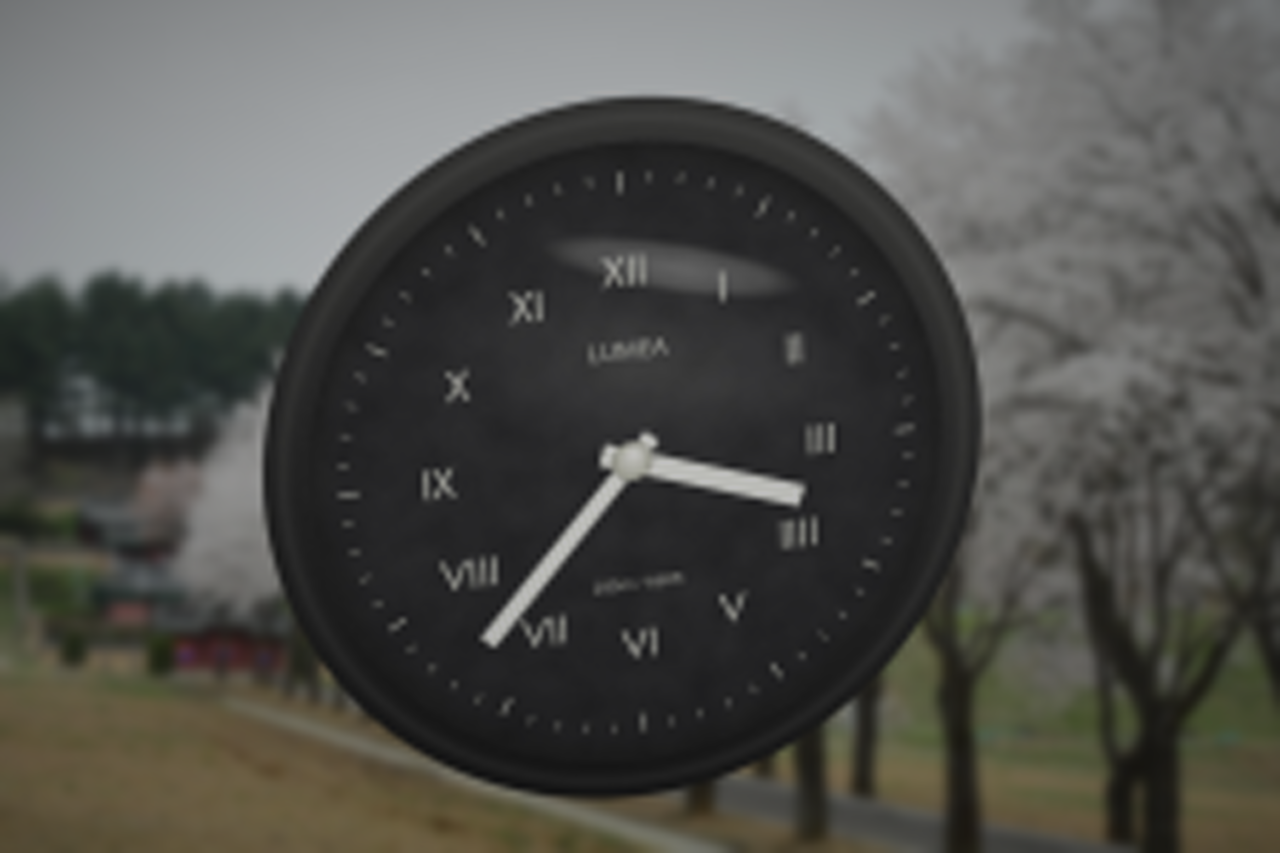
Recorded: {"hour": 3, "minute": 37}
